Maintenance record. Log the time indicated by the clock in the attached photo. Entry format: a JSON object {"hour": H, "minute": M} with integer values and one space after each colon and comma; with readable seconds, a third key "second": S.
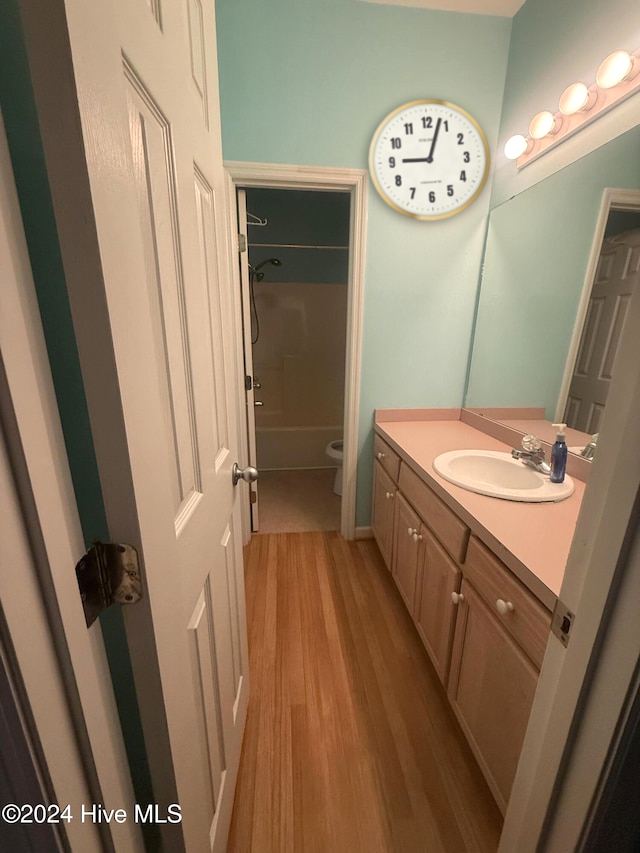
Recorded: {"hour": 9, "minute": 3}
